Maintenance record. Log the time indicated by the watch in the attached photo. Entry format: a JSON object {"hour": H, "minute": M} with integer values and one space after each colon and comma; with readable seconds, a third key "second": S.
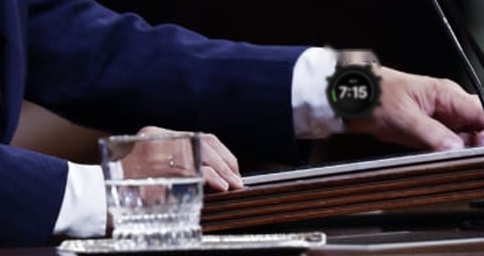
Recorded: {"hour": 7, "minute": 15}
